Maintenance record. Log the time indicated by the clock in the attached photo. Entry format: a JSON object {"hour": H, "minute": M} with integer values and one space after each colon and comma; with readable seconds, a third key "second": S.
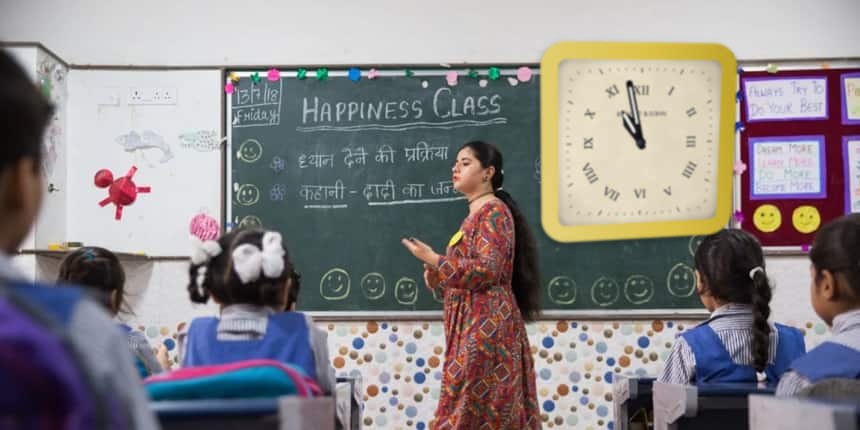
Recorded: {"hour": 10, "minute": 58}
